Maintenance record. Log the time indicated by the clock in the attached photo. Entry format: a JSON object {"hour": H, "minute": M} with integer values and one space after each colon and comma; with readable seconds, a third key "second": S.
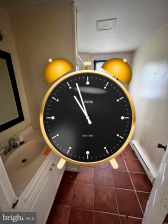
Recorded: {"hour": 10, "minute": 57}
